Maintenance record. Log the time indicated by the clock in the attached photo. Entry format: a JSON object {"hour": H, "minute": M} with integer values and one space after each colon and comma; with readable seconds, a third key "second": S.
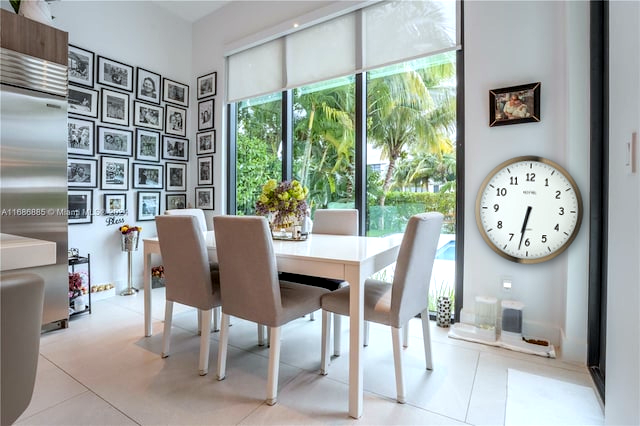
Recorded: {"hour": 6, "minute": 32}
